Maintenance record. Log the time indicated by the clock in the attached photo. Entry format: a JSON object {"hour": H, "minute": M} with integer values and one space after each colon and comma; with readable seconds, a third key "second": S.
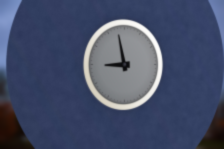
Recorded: {"hour": 8, "minute": 58}
